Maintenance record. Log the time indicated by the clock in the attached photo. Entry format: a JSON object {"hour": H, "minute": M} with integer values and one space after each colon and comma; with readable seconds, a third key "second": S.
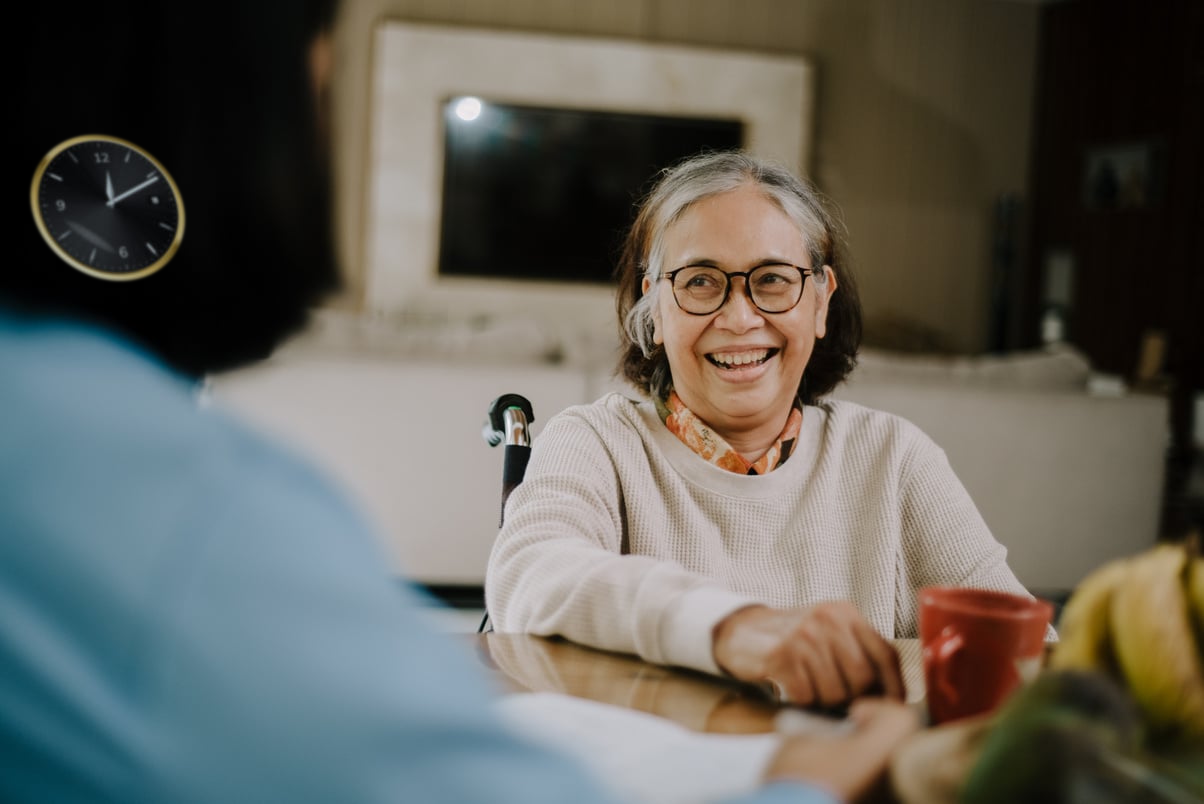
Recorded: {"hour": 12, "minute": 11}
